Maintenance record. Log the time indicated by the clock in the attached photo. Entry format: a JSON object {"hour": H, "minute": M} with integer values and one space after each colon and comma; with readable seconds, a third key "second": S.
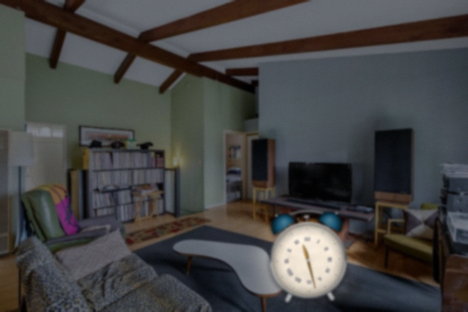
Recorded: {"hour": 11, "minute": 28}
